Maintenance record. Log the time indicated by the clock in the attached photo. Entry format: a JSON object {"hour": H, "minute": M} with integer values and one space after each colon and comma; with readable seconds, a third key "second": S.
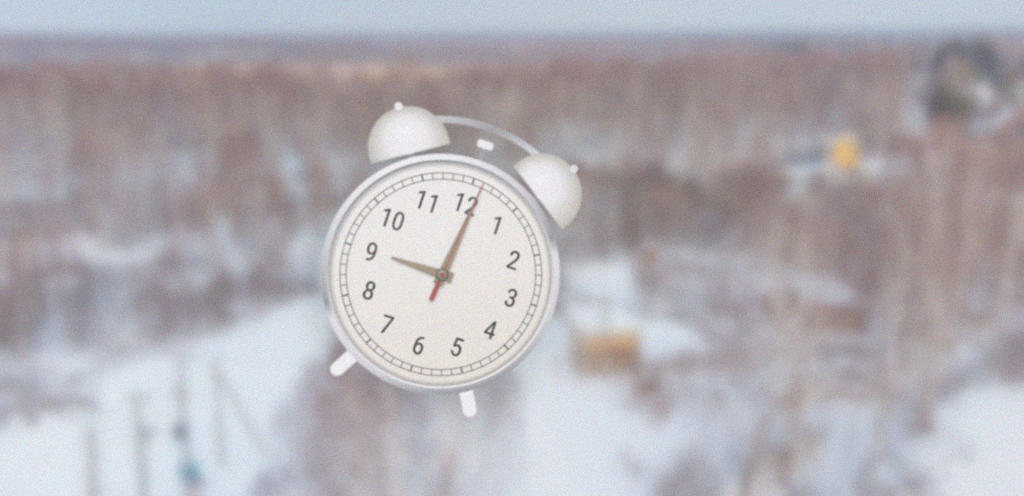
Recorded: {"hour": 9, "minute": 1, "second": 1}
